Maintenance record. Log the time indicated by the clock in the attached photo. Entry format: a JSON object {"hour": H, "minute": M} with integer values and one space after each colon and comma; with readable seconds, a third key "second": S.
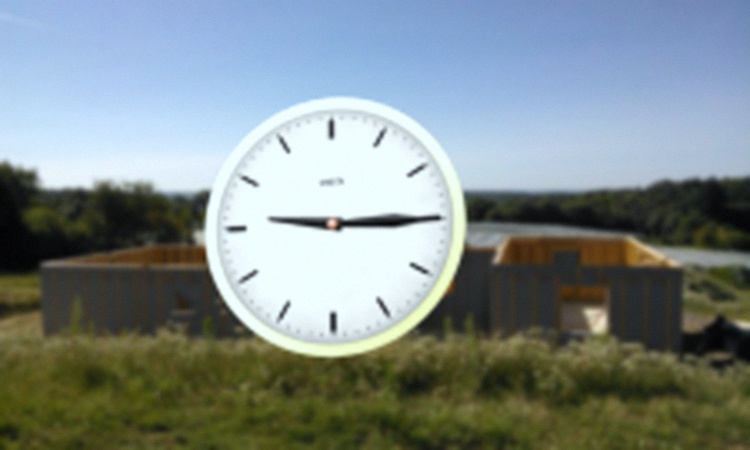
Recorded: {"hour": 9, "minute": 15}
